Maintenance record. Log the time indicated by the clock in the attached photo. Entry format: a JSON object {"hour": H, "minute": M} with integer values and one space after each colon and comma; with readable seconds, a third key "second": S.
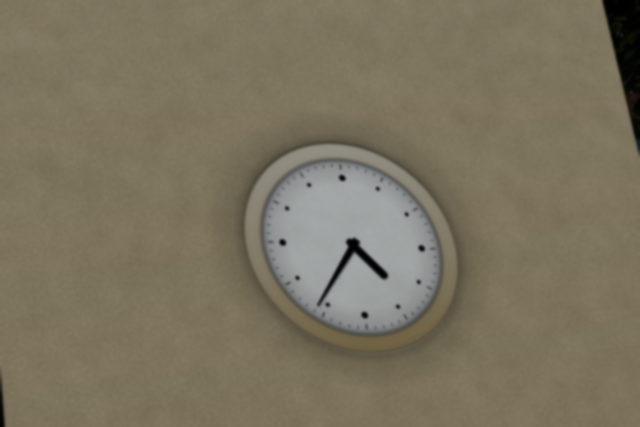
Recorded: {"hour": 4, "minute": 36}
